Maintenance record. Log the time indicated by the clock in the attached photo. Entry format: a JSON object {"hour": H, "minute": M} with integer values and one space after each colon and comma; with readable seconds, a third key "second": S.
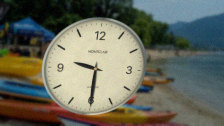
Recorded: {"hour": 9, "minute": 30}
